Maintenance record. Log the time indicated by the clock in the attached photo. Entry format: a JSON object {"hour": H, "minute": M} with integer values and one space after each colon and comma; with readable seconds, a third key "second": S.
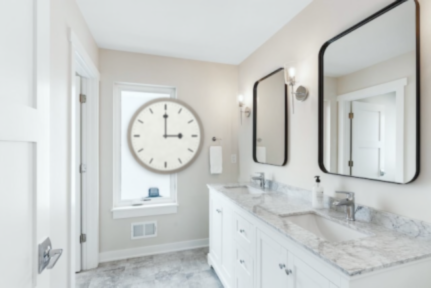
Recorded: {"hour": 3, "minute": 0}
